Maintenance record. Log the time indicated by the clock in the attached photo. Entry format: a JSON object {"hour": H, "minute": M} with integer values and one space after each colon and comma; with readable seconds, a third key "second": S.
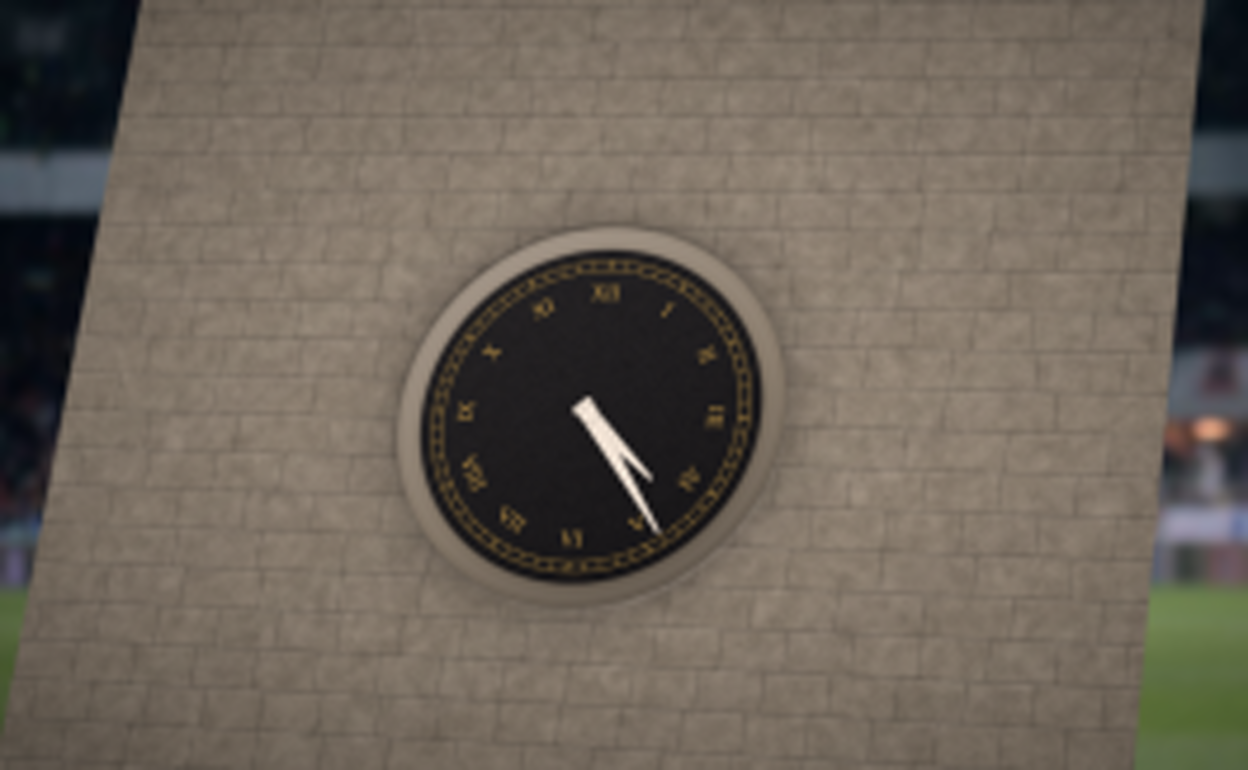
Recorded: {"hour": 4, "minute": 24}
